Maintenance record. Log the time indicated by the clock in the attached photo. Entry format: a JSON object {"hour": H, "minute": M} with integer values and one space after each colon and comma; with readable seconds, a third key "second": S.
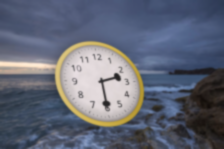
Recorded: {"hour": 2, "minute": 30}
